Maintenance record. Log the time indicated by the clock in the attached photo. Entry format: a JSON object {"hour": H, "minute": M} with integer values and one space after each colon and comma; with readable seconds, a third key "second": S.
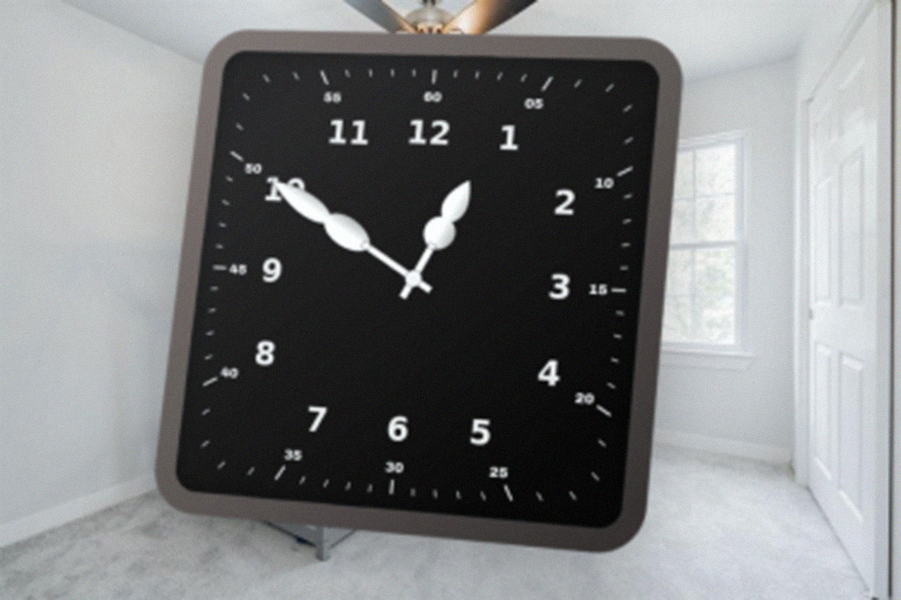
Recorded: {"hour": 12, "minute": 50}
